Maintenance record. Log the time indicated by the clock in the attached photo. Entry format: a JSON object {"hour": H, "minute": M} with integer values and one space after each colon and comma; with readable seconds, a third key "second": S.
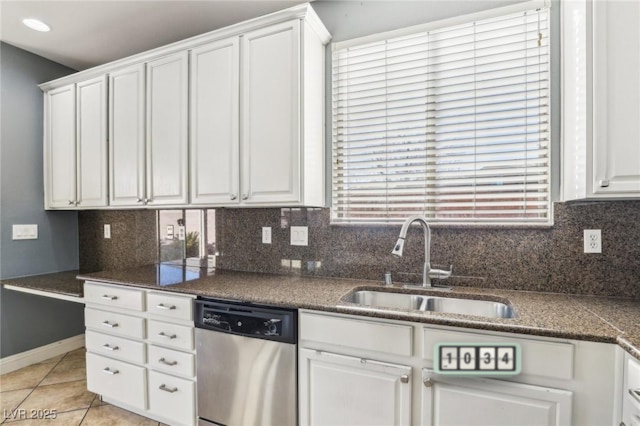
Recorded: {"hour": 10, "minute": 34}
